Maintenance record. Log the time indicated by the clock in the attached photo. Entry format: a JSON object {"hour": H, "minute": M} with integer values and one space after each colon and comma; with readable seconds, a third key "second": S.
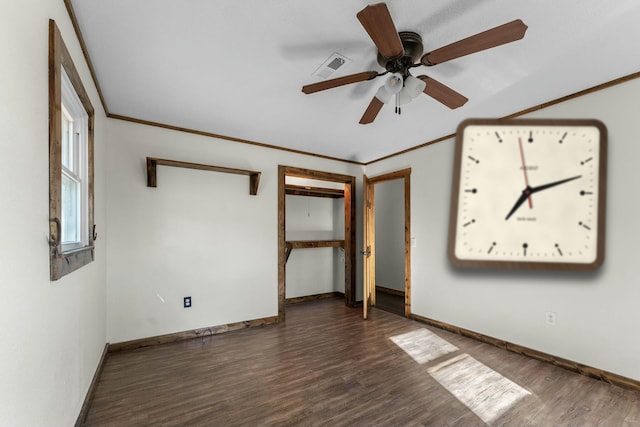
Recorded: {"hour": 7, "minute": 11, "second": 58}
